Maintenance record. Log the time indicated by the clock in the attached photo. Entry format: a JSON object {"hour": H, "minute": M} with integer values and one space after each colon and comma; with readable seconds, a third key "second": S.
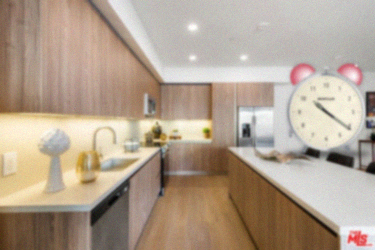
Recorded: {"hour": 10, "minute": 21}
